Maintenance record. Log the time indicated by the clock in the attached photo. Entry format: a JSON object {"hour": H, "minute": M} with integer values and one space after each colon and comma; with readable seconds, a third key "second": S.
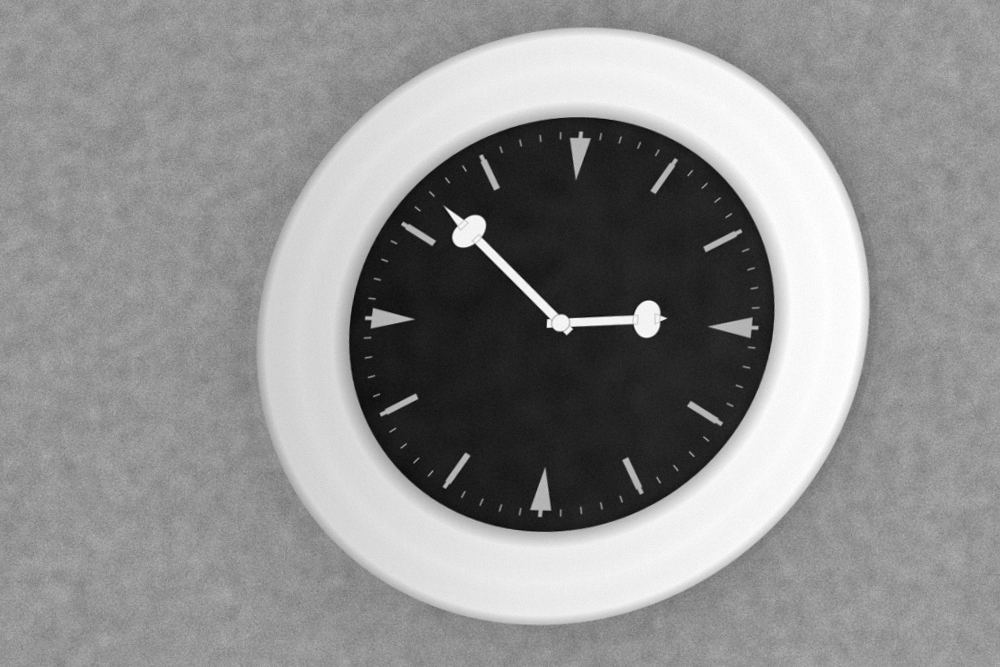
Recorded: {"hour": 2, "minute": 52}
